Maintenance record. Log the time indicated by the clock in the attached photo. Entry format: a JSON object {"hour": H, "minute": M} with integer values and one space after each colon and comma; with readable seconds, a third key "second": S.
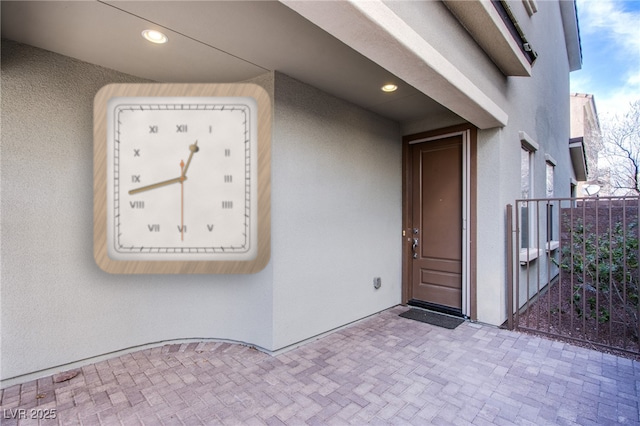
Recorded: {"hour": 12, "minute": 42, "second": 30}
